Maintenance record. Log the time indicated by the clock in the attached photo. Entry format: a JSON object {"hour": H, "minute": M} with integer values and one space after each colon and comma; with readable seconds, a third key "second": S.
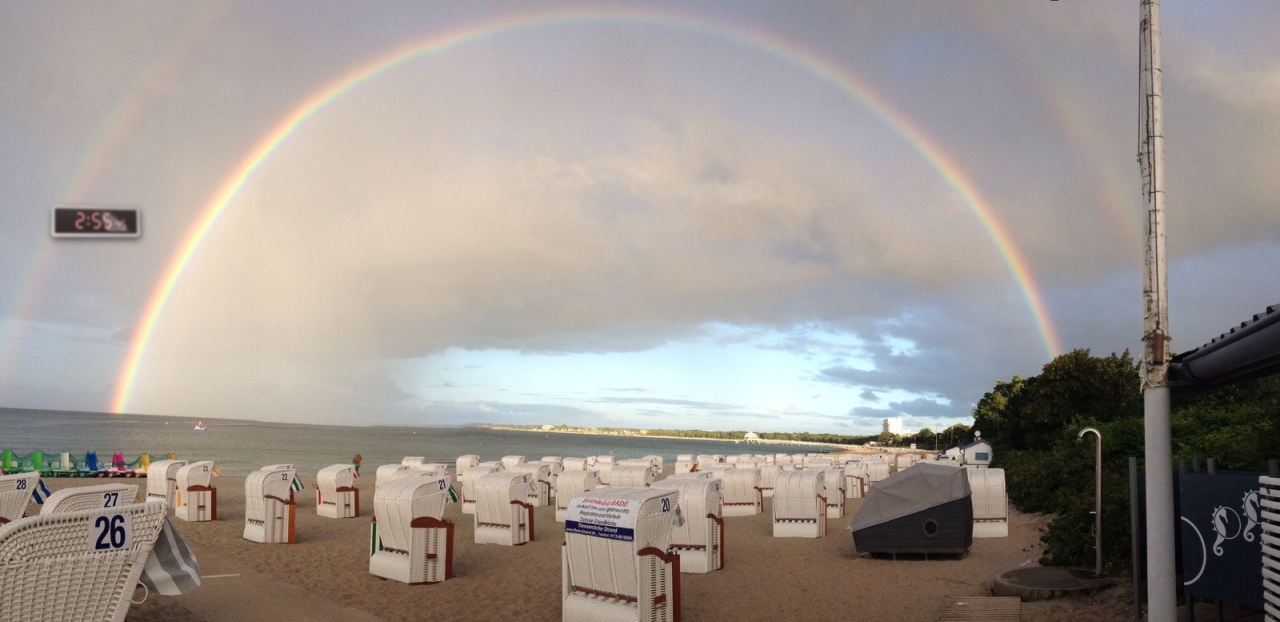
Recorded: {"hour": 2, "minute": 55}
